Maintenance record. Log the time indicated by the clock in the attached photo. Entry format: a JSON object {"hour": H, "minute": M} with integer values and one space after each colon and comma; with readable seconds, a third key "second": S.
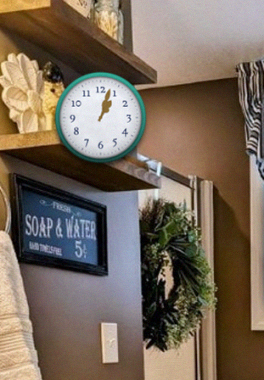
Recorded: {"hour": 1, "minute": 3}
